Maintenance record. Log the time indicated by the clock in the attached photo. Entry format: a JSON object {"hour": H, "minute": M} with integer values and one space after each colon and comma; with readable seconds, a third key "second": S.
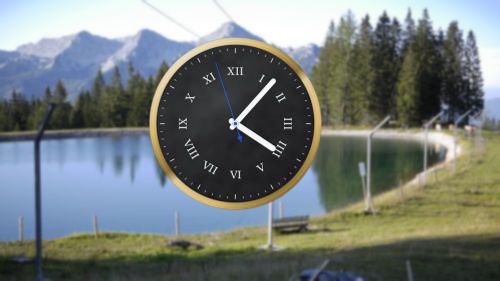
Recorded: {"hour": 4, "minute": 6, "second": 57}
